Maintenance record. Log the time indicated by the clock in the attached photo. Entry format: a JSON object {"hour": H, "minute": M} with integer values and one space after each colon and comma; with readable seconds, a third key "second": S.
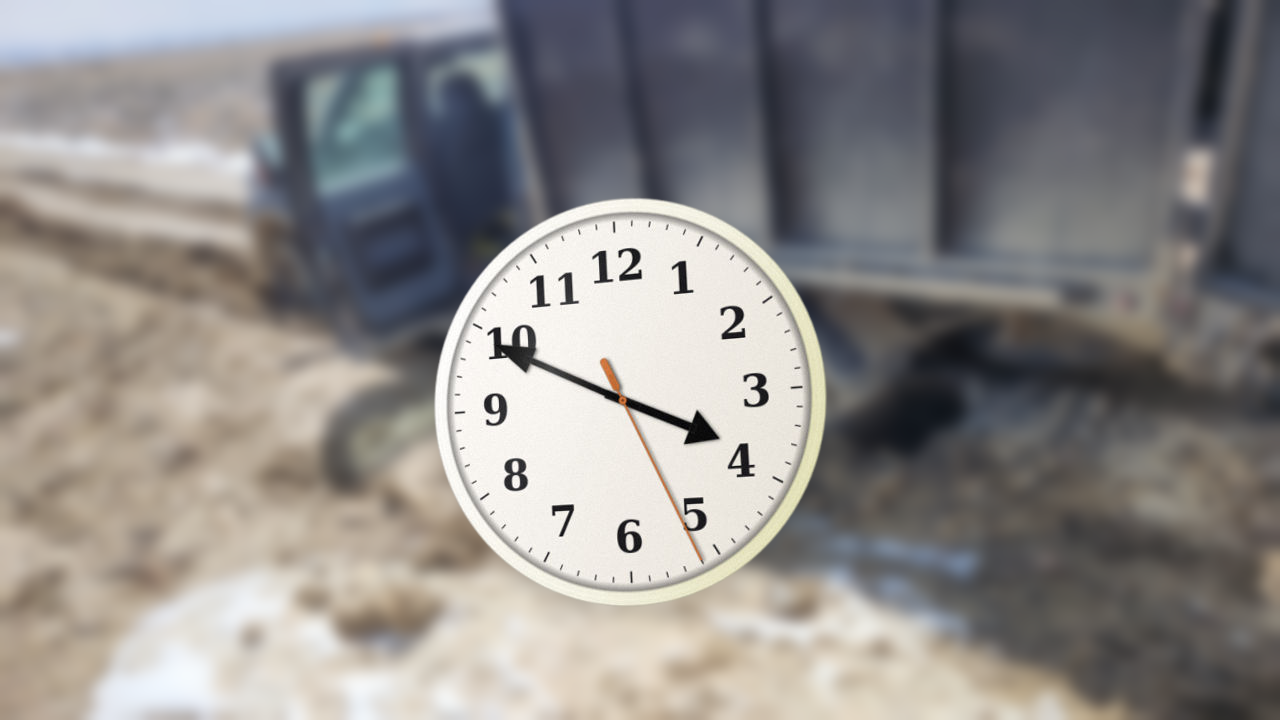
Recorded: {"hour": 3, "minute": 49, "second": 26}
